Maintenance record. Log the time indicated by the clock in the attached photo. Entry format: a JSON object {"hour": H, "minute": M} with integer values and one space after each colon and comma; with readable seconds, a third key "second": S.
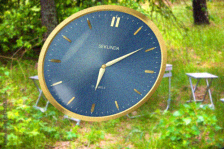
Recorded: {"hour": 6, "minute": 9}
